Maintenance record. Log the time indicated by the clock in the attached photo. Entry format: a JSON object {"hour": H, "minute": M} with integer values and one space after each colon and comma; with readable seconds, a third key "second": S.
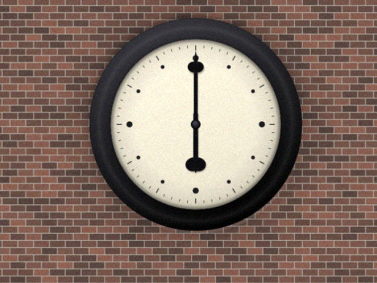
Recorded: {"hour": 6, "minute": 0}
